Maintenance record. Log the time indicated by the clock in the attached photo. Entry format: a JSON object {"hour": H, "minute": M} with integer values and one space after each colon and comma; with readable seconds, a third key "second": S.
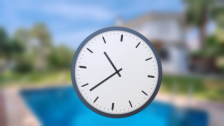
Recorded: {"hour": 10, "minute": 38}
